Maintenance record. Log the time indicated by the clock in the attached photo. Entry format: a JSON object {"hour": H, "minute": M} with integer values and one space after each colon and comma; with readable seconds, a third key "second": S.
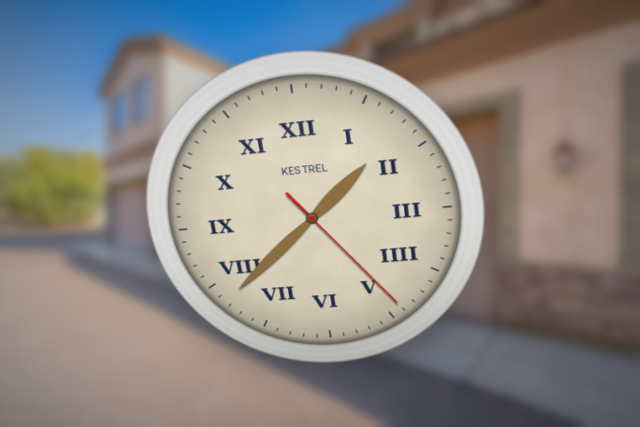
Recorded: {"hour": 1, "minute": 38, "second": 24}
